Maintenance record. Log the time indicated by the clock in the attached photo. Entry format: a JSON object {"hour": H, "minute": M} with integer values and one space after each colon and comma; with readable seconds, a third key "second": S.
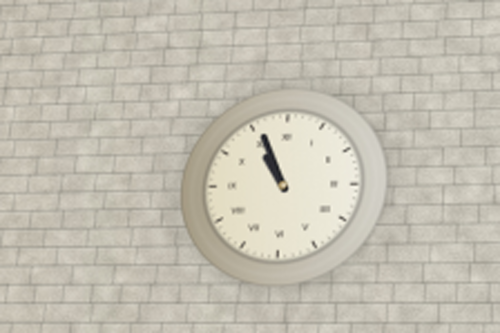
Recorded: {"hour": 10, "minute": 56}
